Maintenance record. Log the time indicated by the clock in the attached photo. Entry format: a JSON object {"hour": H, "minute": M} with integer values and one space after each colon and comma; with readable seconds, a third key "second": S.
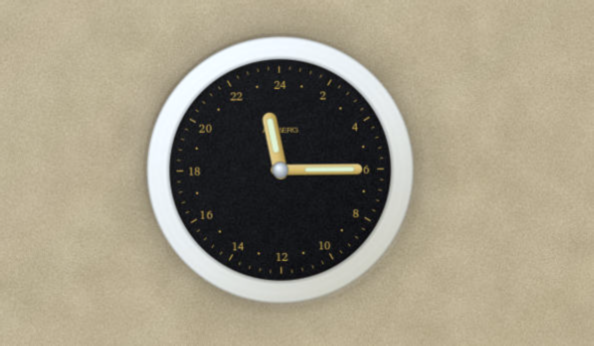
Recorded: {"hour": 23, "minute": 15}
